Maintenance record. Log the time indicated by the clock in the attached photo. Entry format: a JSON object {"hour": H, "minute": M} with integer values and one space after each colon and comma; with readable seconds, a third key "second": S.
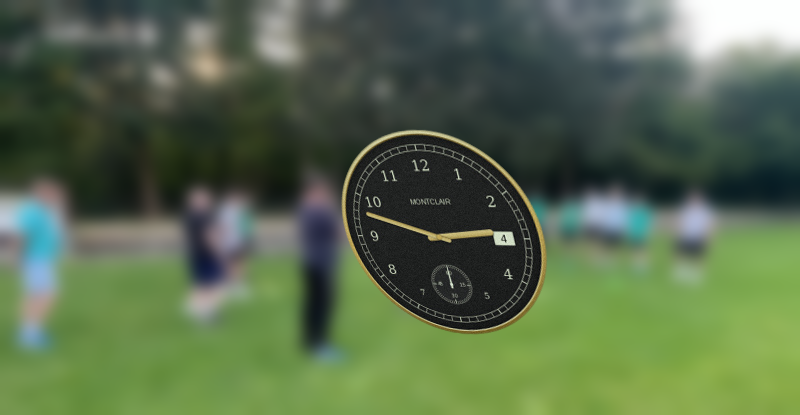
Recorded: {"hour": 2, "minute": 48}
